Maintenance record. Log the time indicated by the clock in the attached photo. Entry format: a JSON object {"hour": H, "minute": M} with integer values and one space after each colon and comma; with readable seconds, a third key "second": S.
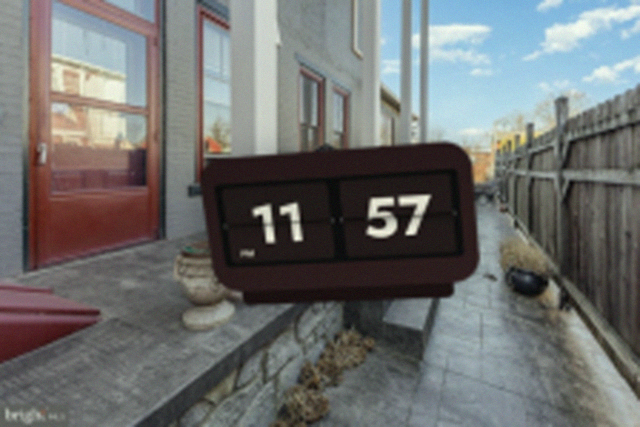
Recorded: {"hour": 11, "minute": 57}
